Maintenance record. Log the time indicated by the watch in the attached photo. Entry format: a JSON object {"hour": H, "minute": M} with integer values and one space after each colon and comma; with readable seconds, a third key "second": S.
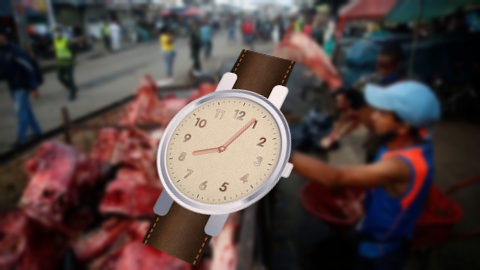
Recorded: {"hour": 8, "minute": 4}
